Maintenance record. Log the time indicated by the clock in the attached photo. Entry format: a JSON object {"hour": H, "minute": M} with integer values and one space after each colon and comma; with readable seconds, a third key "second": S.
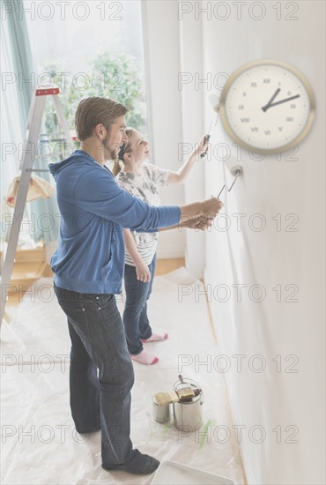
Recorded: {"hour": 1, "minute": 12}
